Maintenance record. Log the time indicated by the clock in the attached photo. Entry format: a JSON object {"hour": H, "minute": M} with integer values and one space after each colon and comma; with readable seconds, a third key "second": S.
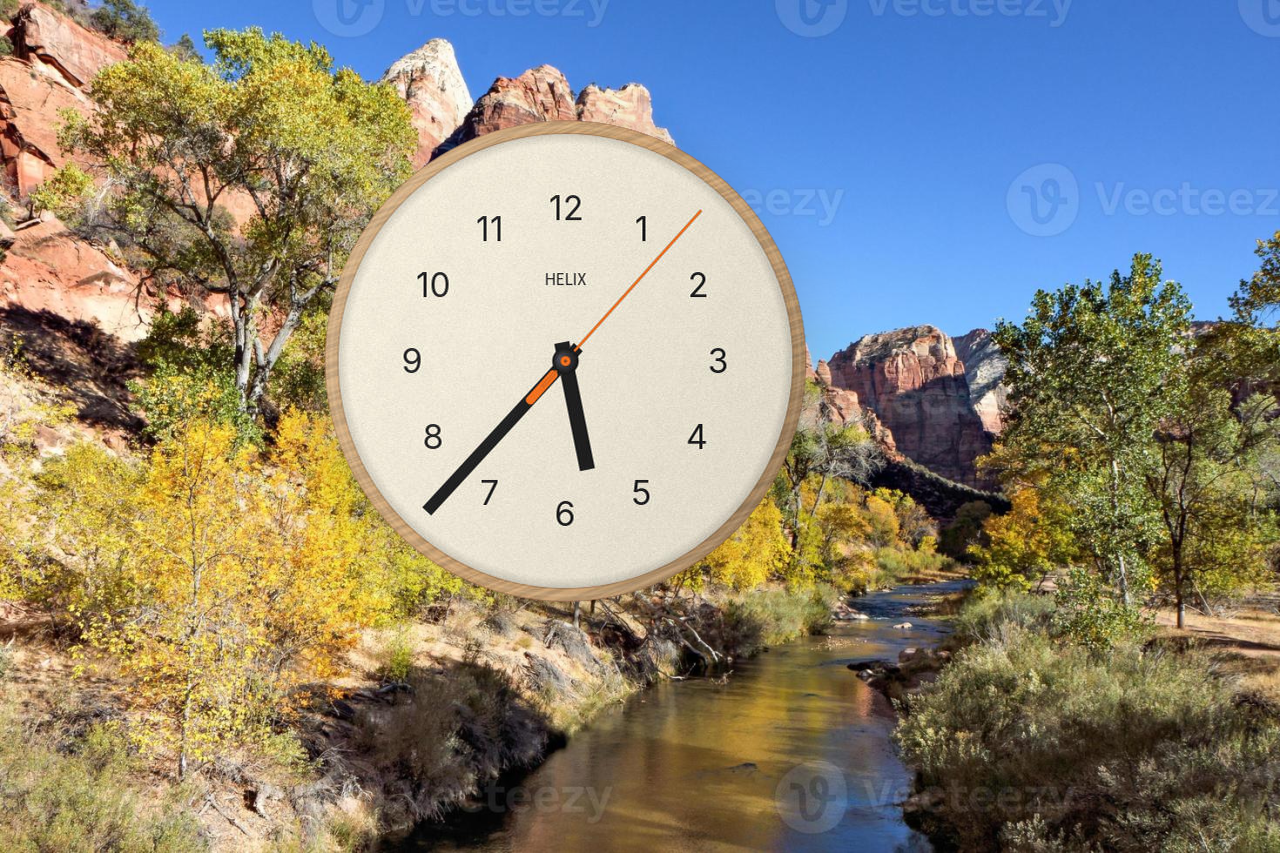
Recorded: {"hour": 5, "minute": 37, "second": 7}
